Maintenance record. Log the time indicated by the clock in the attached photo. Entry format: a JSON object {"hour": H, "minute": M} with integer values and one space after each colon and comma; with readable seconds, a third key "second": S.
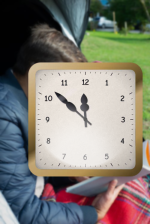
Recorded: {"hour": 11, "minute": 52}
